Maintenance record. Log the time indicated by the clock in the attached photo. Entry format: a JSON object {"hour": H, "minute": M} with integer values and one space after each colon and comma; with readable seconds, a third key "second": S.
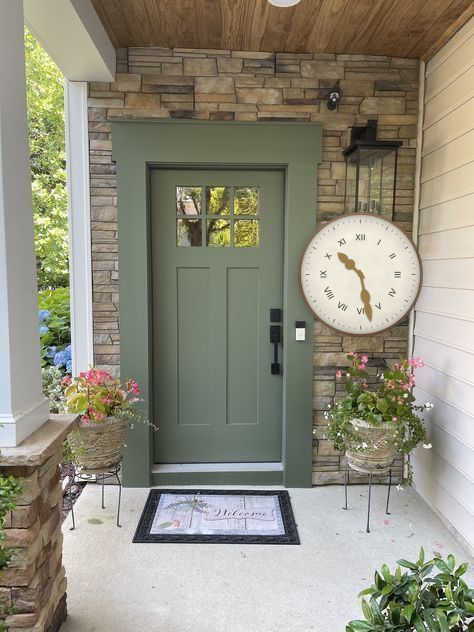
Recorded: {"hour": 10, "minute": 28}
